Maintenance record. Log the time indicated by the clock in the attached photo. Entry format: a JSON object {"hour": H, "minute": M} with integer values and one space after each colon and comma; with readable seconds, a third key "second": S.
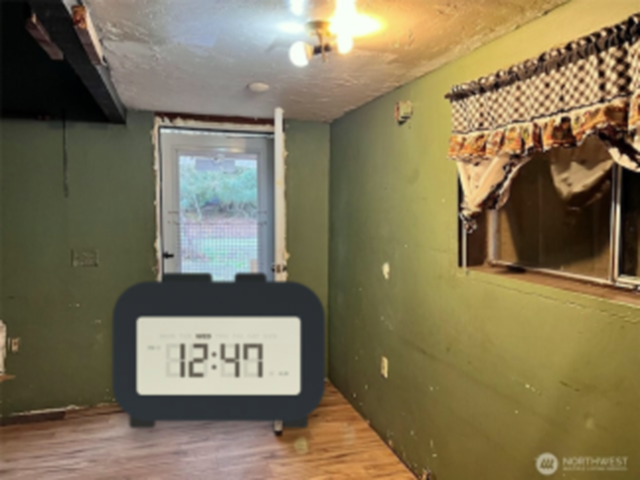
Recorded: {"hour": 12, "minute": 47}
